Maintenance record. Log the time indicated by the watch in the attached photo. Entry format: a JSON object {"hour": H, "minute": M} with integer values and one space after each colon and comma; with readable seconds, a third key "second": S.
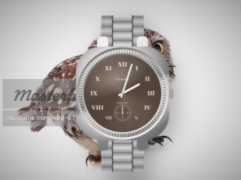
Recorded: {"hour": 2, "minute": 3}
